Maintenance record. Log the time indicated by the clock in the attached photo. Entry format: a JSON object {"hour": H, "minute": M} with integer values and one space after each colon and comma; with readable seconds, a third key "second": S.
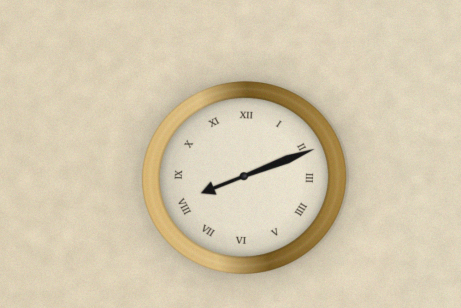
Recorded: {"hour": 8, "minute": 11}
